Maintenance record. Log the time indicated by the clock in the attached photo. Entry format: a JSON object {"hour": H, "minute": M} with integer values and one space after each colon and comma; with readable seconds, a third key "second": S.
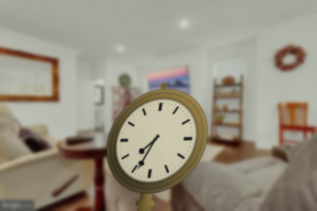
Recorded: {"hour": 7, "minute": 34}
